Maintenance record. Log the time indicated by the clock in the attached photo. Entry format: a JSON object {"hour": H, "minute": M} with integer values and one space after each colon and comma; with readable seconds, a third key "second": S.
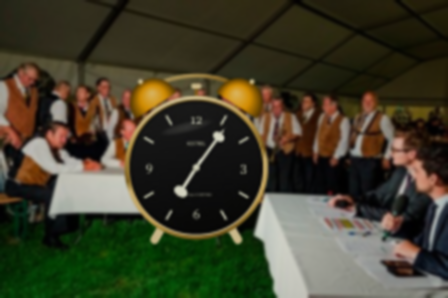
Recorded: {"hour": 7, "minute": 6}
